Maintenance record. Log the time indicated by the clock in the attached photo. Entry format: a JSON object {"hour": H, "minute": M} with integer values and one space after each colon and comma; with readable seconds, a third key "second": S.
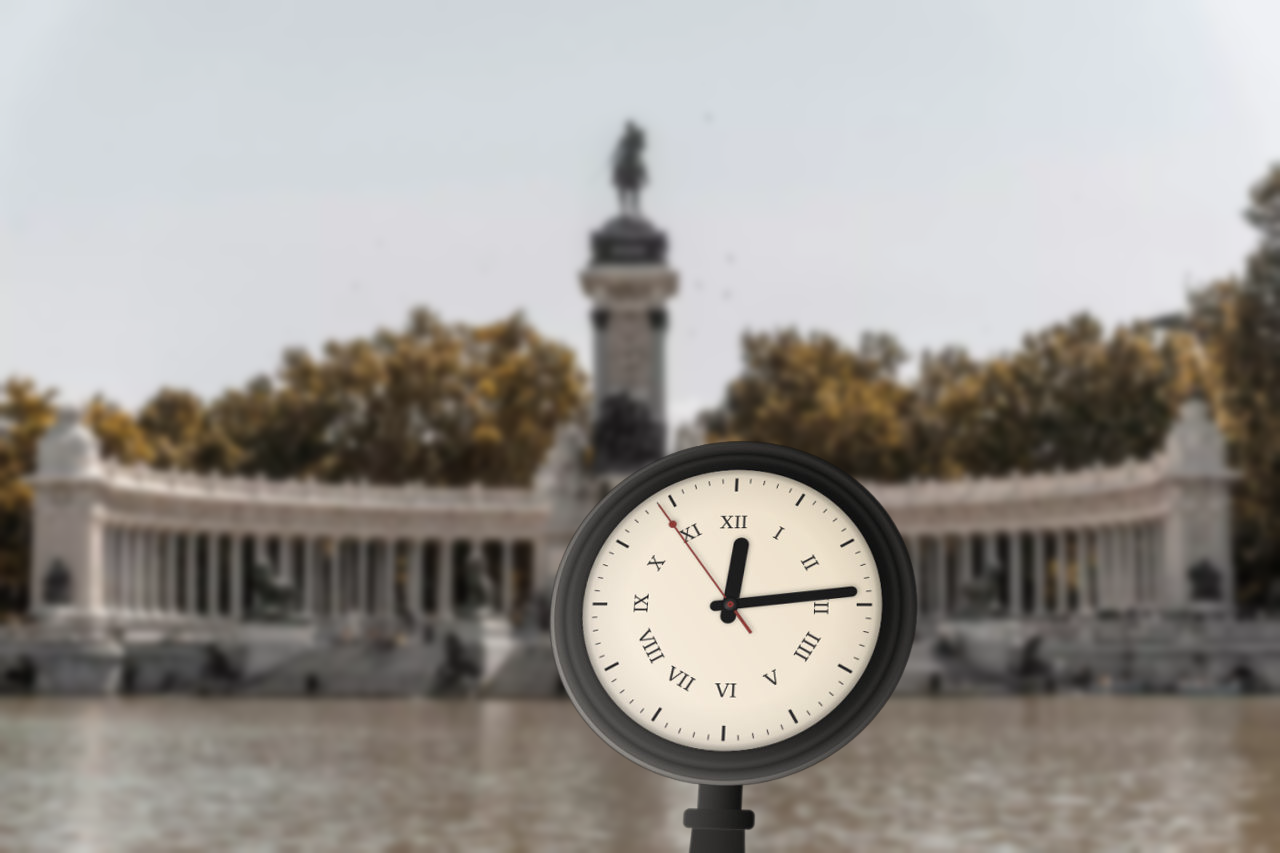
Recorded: {"hour": 12, "minute": 13, "second": 54}
